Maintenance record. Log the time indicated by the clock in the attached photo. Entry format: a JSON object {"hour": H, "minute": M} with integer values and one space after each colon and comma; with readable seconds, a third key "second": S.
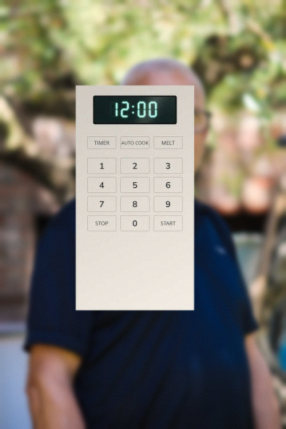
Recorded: {"hour": 12, "minute": 0}
